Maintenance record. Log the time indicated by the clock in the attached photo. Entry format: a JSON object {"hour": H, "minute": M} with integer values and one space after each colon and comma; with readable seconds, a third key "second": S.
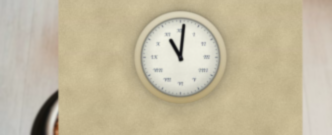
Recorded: {"hour": 11, "minute": 1}
